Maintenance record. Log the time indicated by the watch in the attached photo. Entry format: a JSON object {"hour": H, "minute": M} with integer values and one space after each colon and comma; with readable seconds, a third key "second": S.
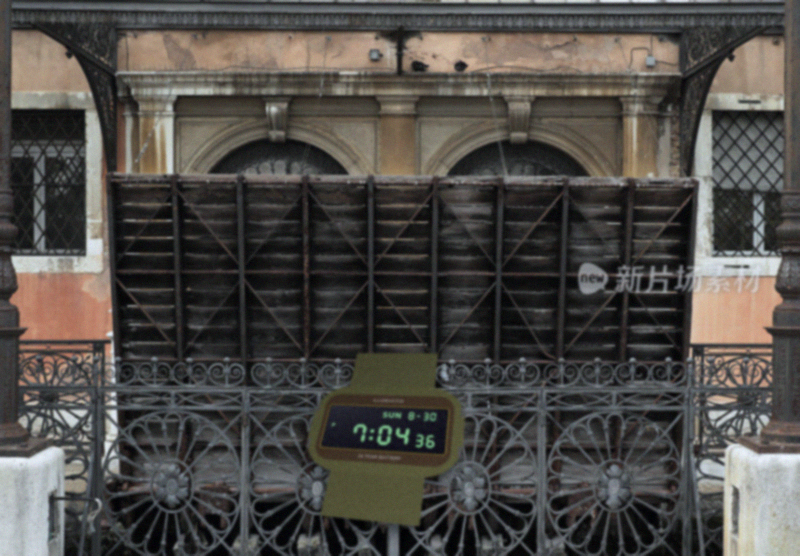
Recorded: {"hour": 7, "minute": 4, "second": 36}
